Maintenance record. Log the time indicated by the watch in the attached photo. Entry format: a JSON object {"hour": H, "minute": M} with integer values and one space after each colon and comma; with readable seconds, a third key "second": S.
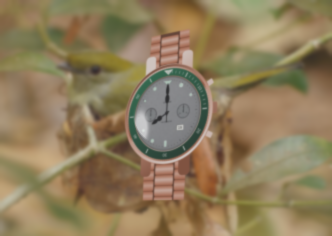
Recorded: {"hour": 8, "minute": 0}
